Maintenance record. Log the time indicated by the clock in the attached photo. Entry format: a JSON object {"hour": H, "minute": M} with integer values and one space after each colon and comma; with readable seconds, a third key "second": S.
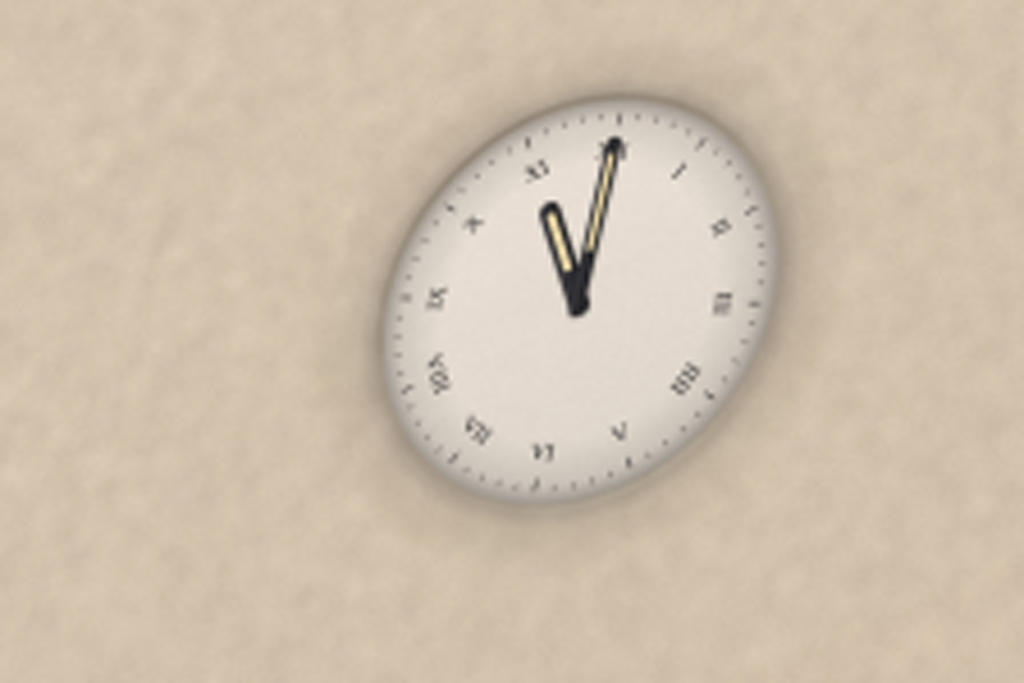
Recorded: {"hour": 11, "minute": 0}
